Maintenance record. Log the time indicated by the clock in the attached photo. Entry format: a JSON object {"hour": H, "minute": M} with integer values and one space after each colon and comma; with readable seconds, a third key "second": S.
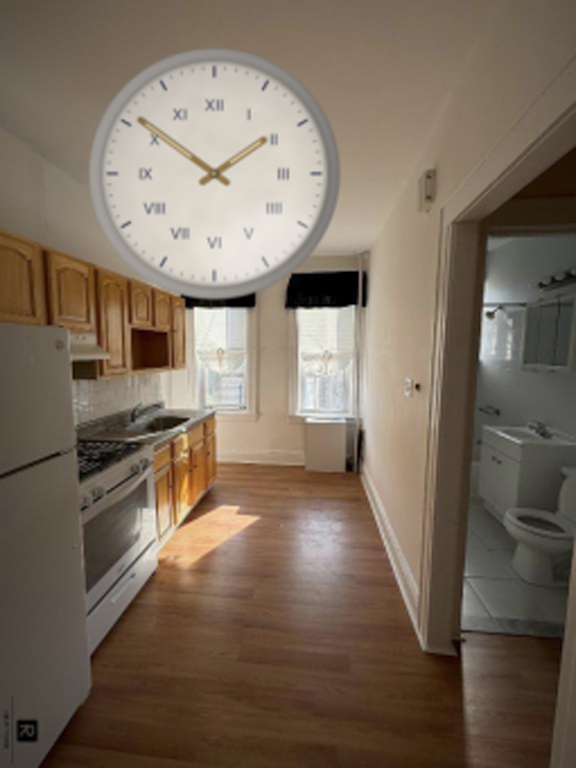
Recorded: {"hour": 1, "minute": 51}
